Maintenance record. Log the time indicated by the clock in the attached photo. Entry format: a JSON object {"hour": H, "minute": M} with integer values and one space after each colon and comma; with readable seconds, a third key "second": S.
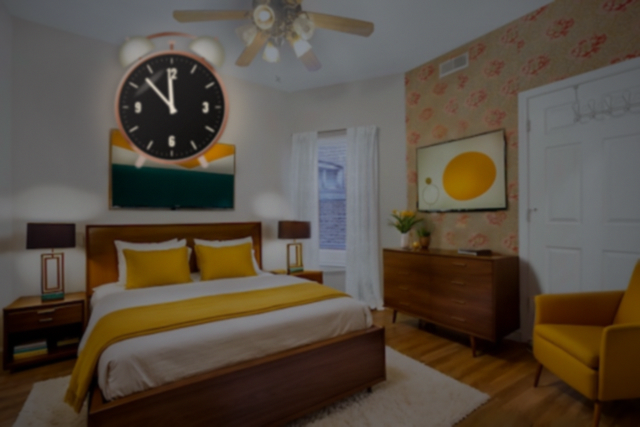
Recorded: {"hour": 11, "minute": 53}
